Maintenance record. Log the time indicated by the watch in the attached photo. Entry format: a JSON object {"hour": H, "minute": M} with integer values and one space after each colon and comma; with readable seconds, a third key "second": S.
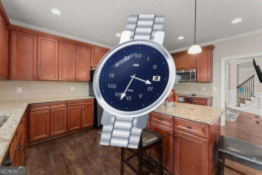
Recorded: {"hour": 3, "minute": 33}
